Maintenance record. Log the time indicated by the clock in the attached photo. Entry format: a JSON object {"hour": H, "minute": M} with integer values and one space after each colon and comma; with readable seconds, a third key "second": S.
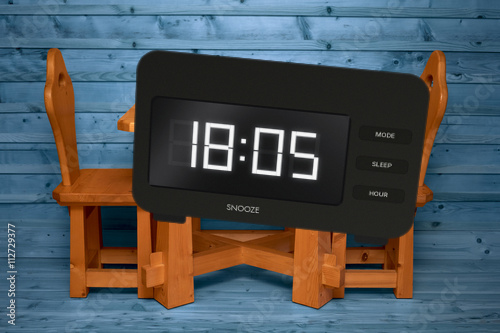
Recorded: {"hour": 18, "minute": 5}
